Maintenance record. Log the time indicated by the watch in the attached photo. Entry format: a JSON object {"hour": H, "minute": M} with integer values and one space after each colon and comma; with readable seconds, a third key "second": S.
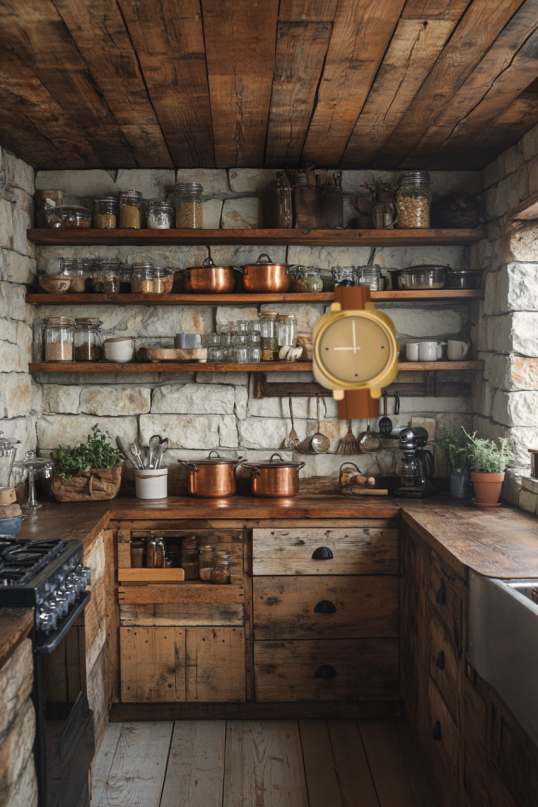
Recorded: {"hour": 9, "minute": 0}
